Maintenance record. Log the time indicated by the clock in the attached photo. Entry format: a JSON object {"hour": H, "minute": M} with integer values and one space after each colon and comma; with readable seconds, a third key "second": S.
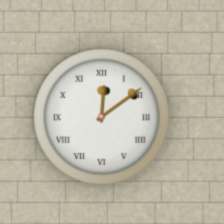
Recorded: {"hour": 12, "minute": 9}
